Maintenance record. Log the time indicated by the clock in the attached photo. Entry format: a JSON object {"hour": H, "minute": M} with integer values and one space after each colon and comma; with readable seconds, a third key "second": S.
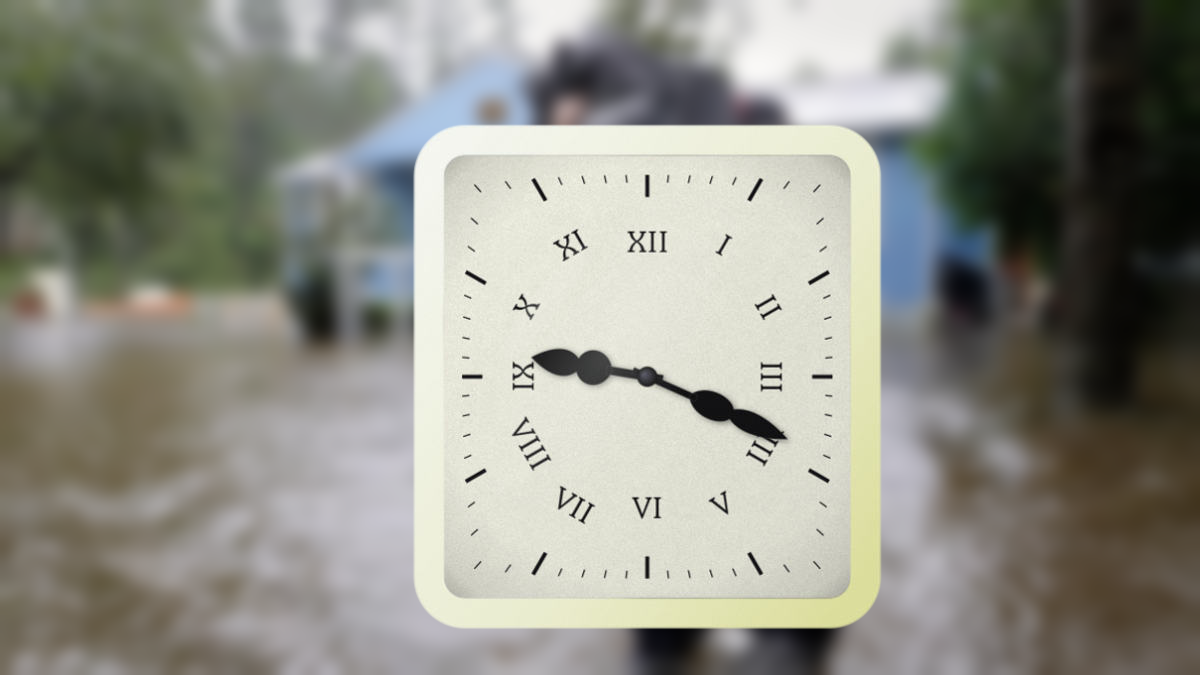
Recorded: {"hour": 9, "minute": 19}
